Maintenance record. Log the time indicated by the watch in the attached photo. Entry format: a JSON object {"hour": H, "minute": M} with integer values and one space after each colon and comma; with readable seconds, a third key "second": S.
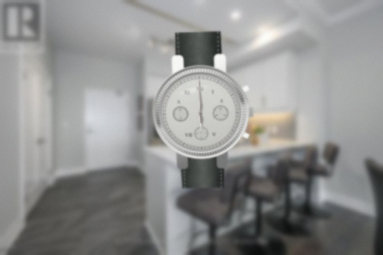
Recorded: {"hour": 6, "minute": 0}
